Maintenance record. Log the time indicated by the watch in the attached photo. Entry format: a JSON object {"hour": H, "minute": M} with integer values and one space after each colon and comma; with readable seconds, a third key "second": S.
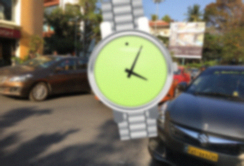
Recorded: {"hour": 4, "minute": 5}
